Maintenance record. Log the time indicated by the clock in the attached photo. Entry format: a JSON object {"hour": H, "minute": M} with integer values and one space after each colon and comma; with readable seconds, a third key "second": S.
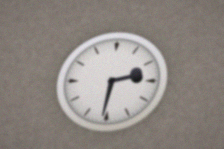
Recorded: {"hour": 2, "minute": 31}
